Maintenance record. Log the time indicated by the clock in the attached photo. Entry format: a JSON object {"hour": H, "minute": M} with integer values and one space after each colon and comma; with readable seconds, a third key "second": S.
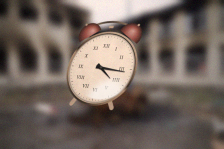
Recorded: {"hour": 4, "minute": 16}
